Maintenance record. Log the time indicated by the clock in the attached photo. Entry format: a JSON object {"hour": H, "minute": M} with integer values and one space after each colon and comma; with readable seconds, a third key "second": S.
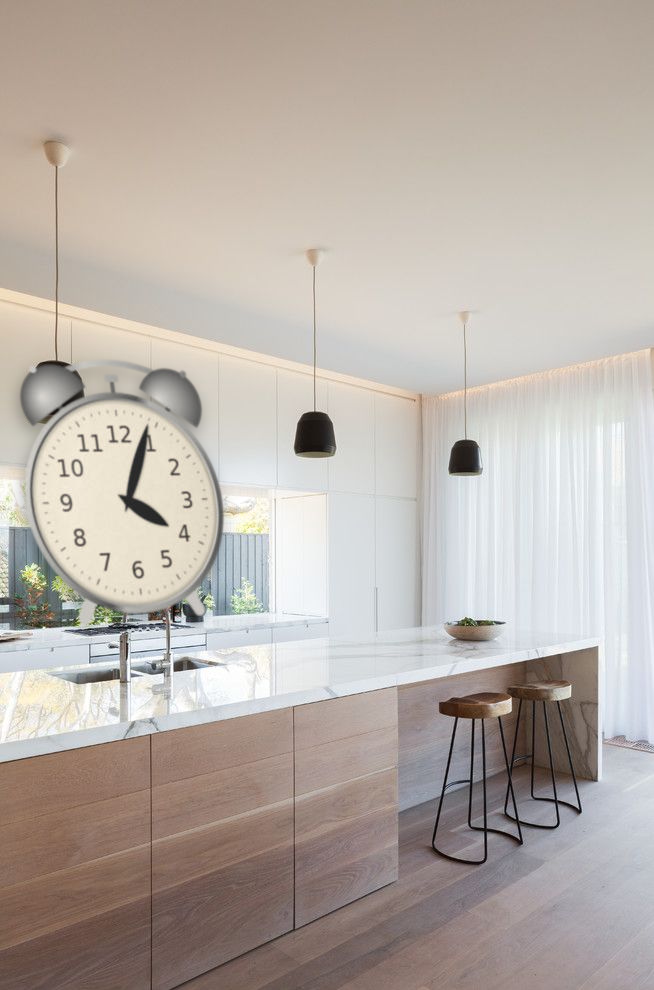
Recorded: {"hour": 4, "minute": 4}
